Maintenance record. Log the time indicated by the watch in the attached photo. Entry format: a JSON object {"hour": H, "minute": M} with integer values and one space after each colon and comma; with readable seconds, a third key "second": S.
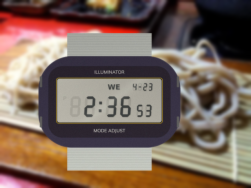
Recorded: {"hour": 2, "minute": 36, "second": 53}
